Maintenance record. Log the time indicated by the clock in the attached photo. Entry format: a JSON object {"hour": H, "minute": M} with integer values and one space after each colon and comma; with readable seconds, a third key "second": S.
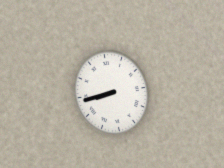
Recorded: {"hour": 8, "minute": 44}
